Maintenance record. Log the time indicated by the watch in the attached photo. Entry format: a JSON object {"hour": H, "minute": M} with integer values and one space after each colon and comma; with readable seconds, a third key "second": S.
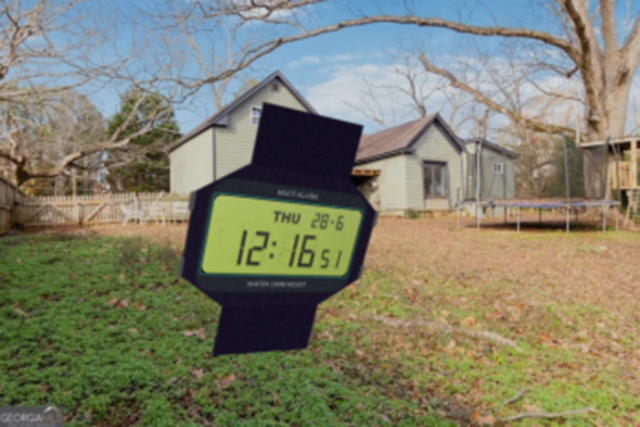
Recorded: {"hour": 12, "minute": 16, "second": 51}
